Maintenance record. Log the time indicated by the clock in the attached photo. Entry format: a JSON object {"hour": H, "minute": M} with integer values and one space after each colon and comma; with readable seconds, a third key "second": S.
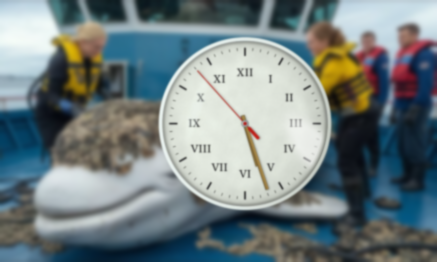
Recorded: {"hour": 5, "minute": 26, "second": 53}
